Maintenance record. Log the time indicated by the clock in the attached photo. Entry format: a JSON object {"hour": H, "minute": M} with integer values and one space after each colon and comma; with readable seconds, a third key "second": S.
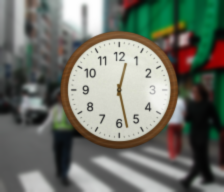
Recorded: {"hour": 12, "minute": 28}
